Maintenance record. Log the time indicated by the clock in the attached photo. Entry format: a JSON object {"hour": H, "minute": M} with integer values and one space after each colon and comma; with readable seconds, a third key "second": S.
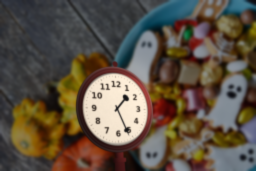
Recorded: {"hour": 1, "minute": 26}
